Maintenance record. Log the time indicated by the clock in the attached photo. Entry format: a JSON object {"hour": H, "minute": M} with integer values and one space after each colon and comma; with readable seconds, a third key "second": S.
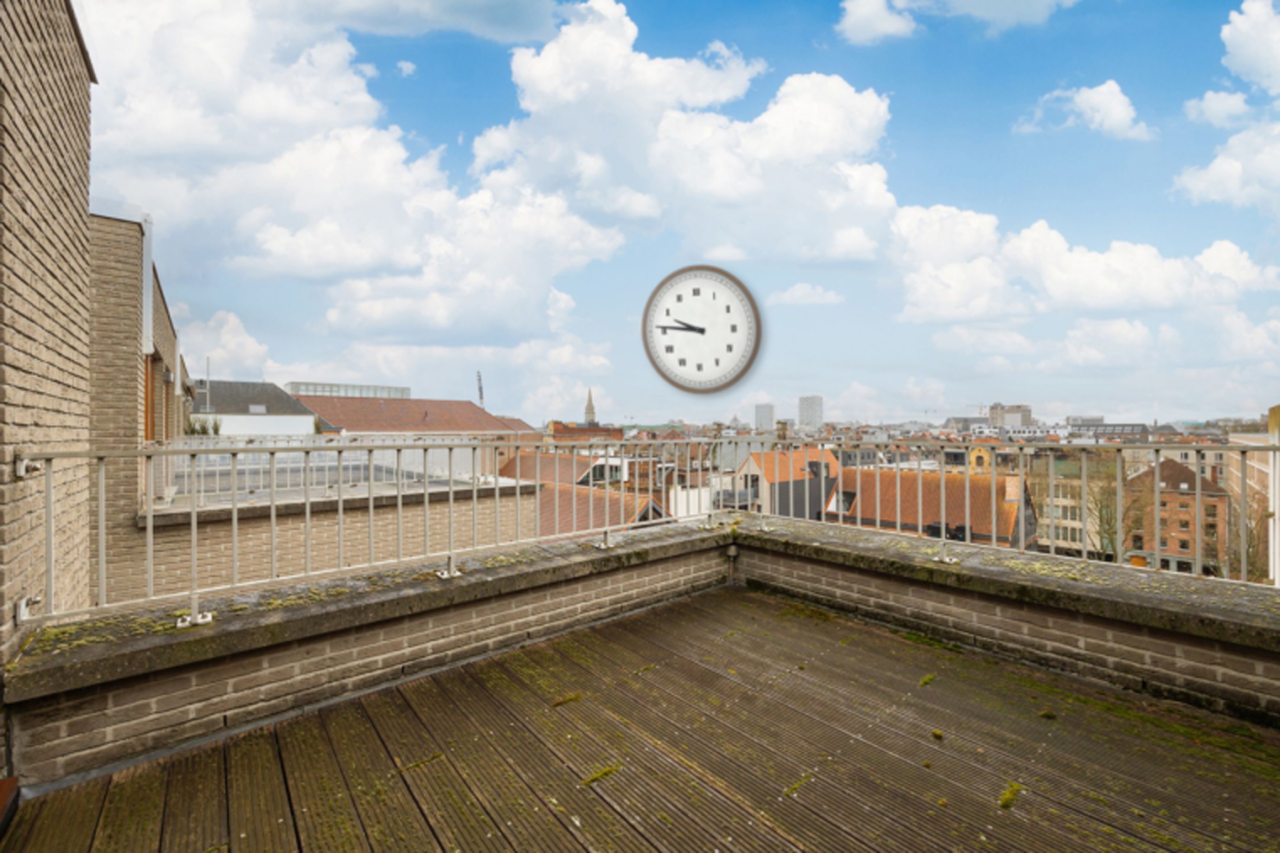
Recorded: {"hour": 9, "minute": 46}
